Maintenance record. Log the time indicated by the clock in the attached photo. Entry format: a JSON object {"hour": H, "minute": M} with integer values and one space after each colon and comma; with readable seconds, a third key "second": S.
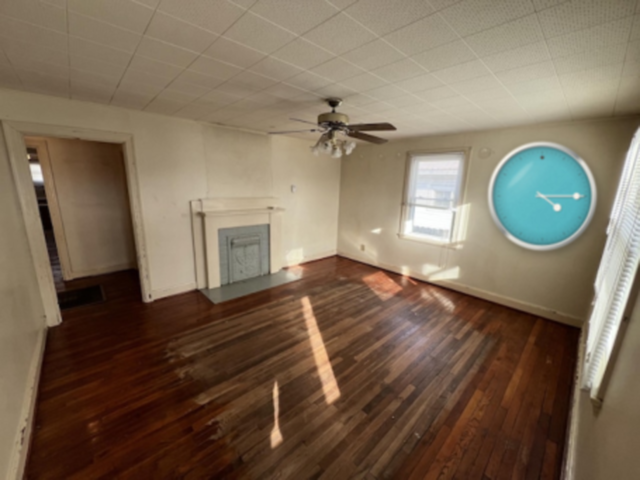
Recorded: {"hour": 4, "minute": 15}
